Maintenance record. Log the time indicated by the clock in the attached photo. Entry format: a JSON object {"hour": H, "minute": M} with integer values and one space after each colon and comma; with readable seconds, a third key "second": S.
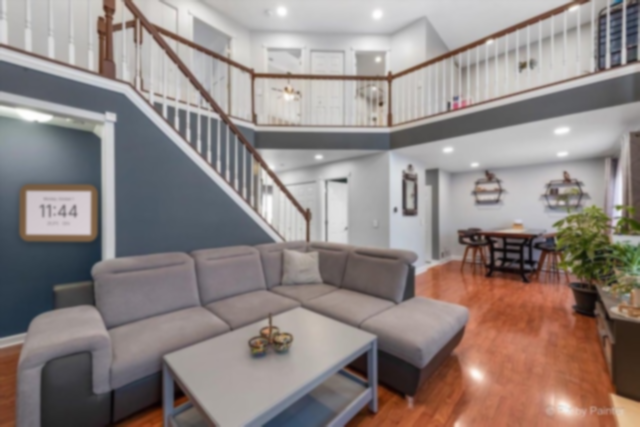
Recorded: {"hour": 11, "minute": 44}
